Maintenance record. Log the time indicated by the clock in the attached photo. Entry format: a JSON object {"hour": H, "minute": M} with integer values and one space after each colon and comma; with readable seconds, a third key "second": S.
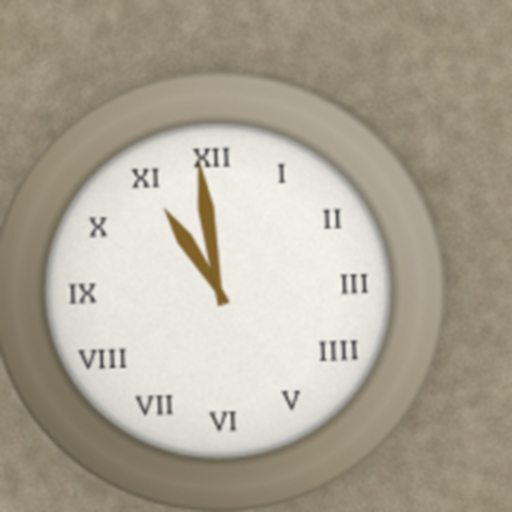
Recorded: {"hour": 10, "minute": 59}
